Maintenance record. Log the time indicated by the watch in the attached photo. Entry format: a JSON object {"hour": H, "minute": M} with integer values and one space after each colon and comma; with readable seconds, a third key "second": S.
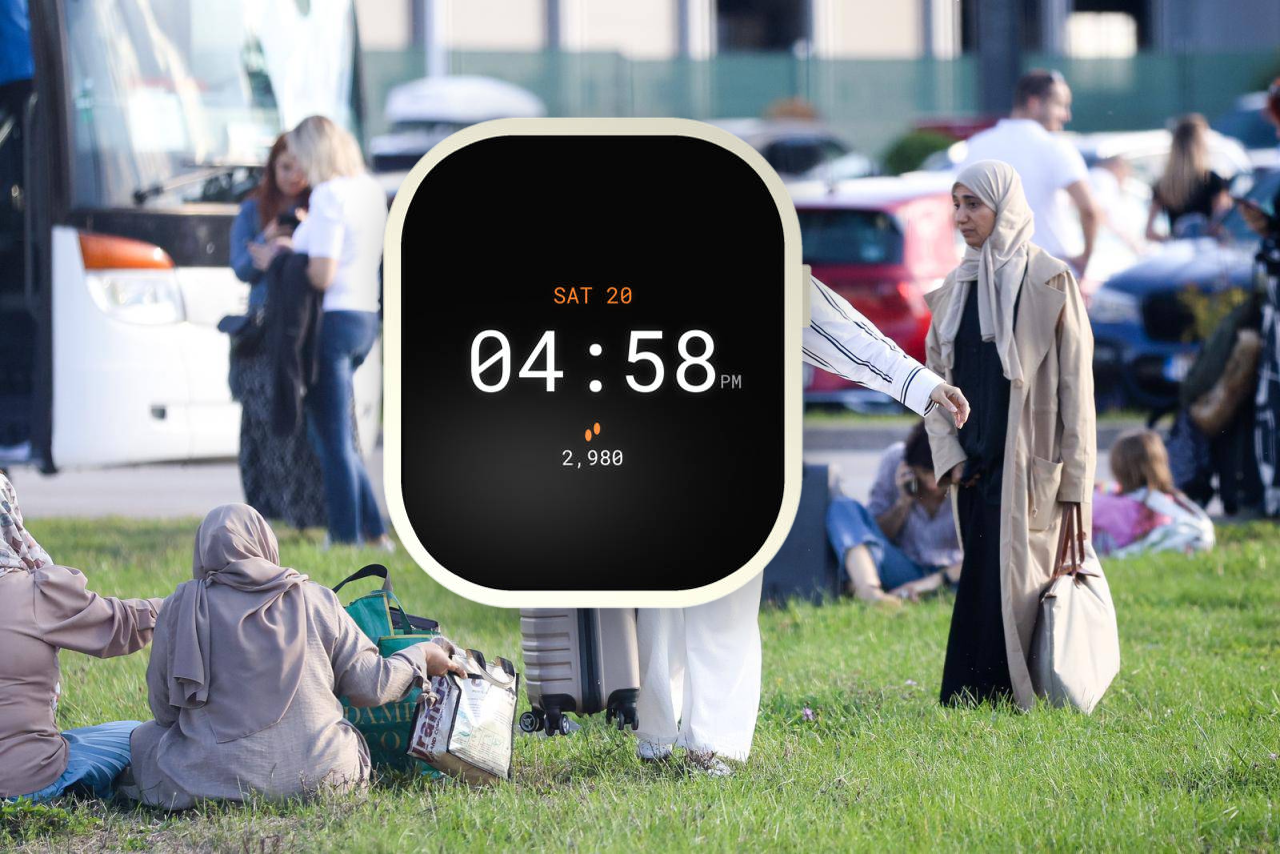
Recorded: {"hour": 4, "minute": 58}
